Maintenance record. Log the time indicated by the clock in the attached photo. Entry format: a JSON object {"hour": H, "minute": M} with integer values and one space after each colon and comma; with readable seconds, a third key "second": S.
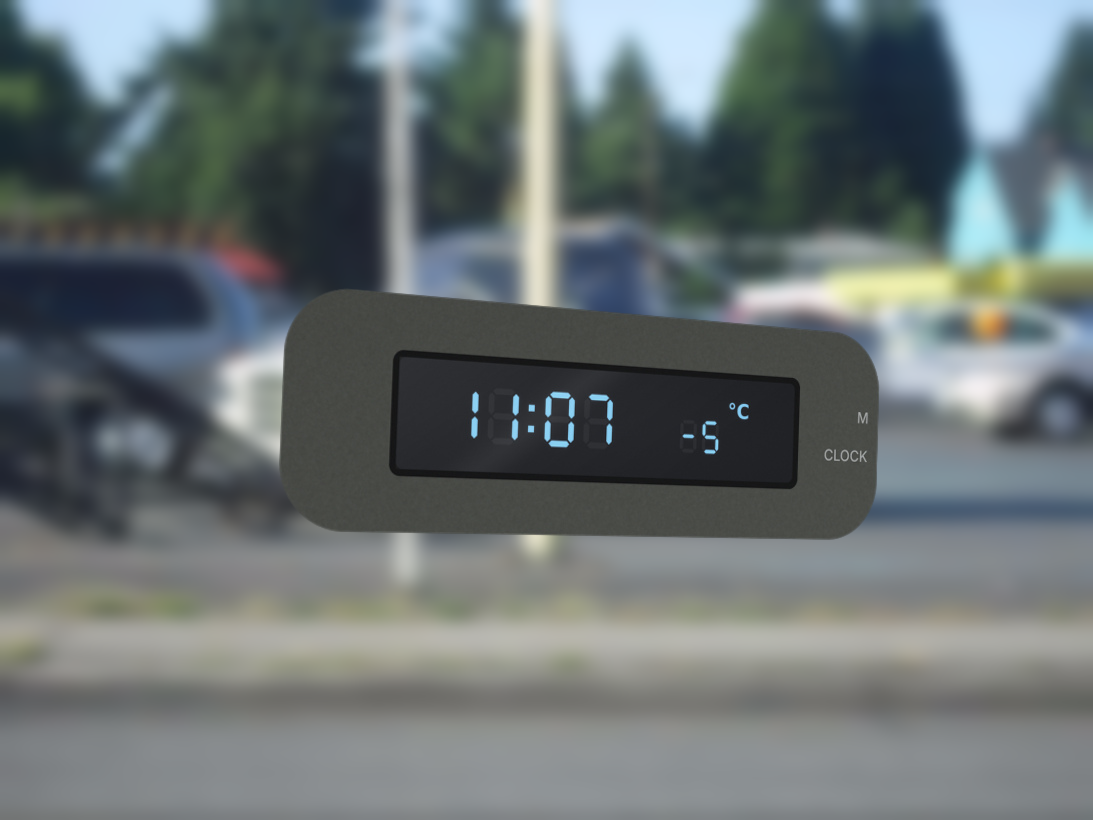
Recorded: {"hour": 11, "minute": 7}
